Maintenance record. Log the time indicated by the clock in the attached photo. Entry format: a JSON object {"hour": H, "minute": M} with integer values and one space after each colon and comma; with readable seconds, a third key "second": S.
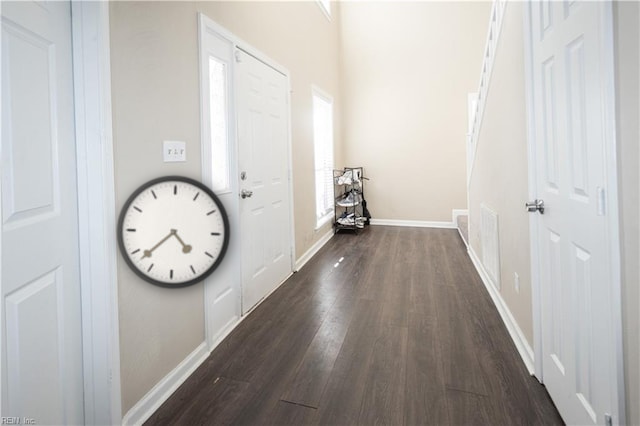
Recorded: {"hour": 4, "minute": 38}
